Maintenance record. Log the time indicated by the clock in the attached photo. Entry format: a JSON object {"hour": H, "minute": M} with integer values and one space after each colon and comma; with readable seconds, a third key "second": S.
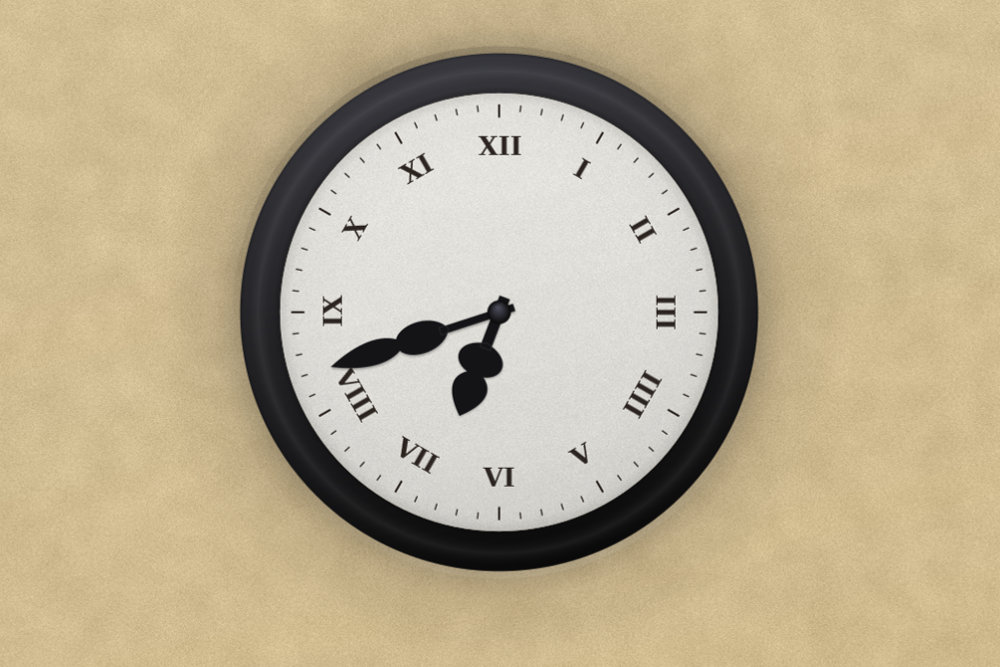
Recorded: {"hour": 6, "minute": 42}
